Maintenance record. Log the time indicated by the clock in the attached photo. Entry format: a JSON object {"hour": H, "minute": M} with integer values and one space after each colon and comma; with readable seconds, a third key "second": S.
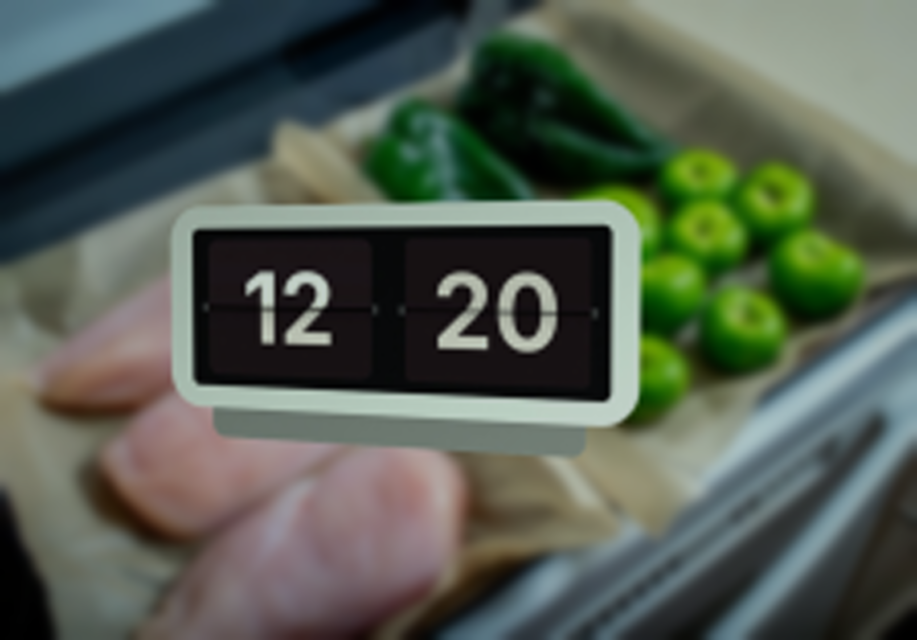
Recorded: {"hour": 12, "minute": 20}
